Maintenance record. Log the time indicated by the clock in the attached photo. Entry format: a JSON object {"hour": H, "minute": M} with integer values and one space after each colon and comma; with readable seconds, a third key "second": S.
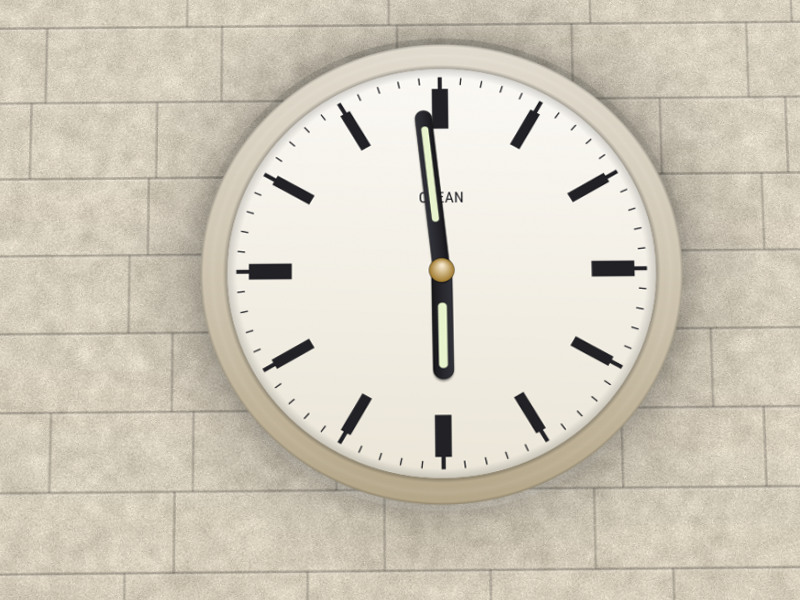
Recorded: {"hour": 5, "minute": 59}
